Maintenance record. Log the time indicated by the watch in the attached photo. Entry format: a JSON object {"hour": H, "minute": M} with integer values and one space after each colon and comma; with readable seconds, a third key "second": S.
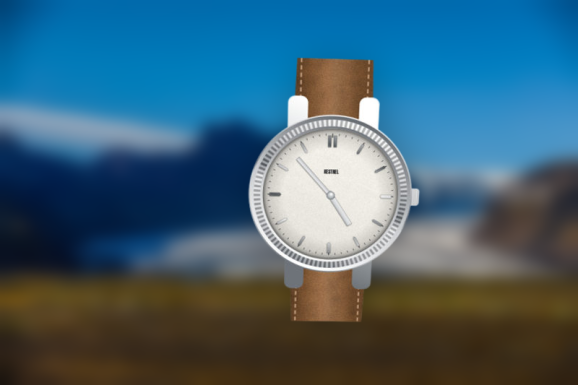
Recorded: {"hour": 4, "minute": 53}
